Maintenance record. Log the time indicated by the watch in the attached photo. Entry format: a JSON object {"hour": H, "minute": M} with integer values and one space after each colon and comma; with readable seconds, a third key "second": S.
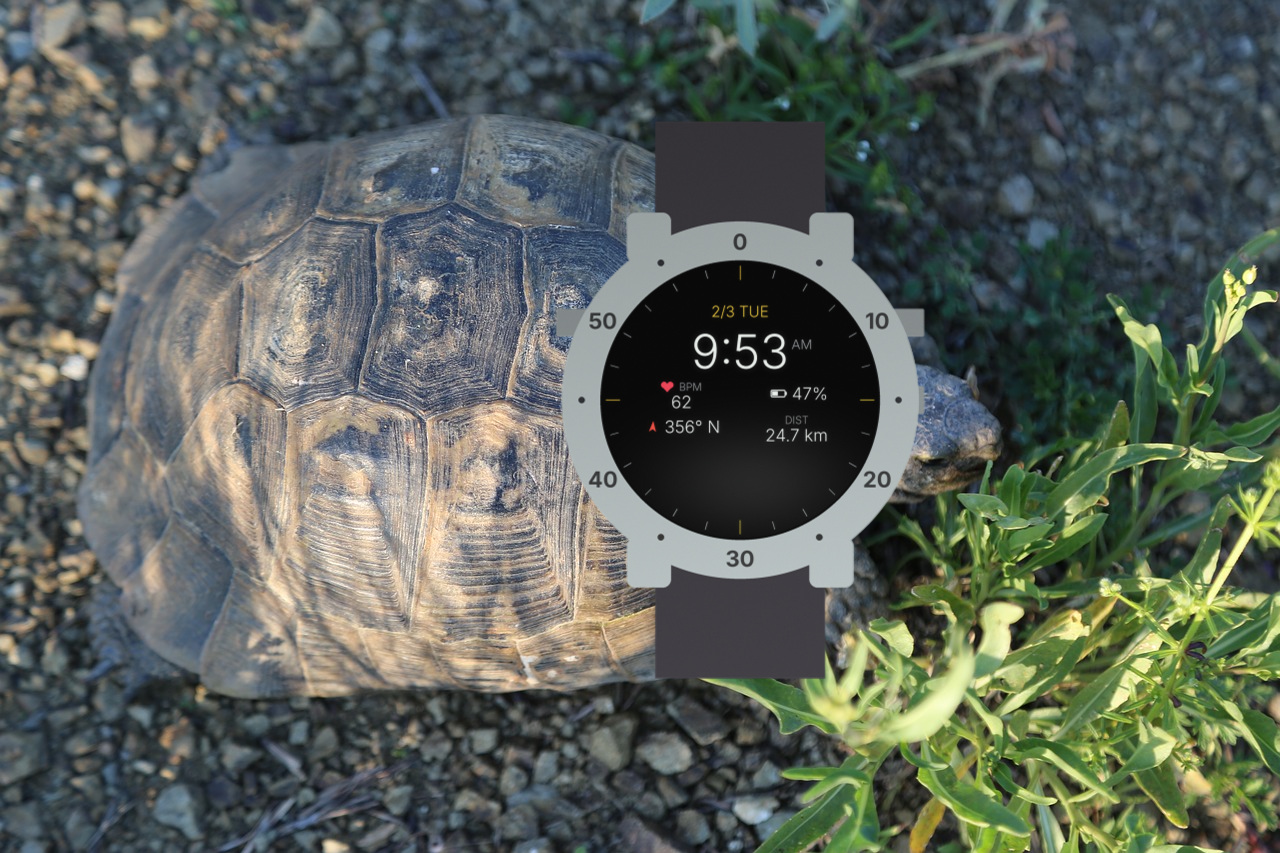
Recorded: {"hour": 9, "minute": 53}
